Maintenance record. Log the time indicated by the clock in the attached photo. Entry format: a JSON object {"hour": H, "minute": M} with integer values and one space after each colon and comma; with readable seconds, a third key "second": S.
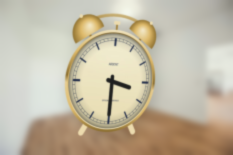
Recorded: {"hour": 3, "minute": 30}
